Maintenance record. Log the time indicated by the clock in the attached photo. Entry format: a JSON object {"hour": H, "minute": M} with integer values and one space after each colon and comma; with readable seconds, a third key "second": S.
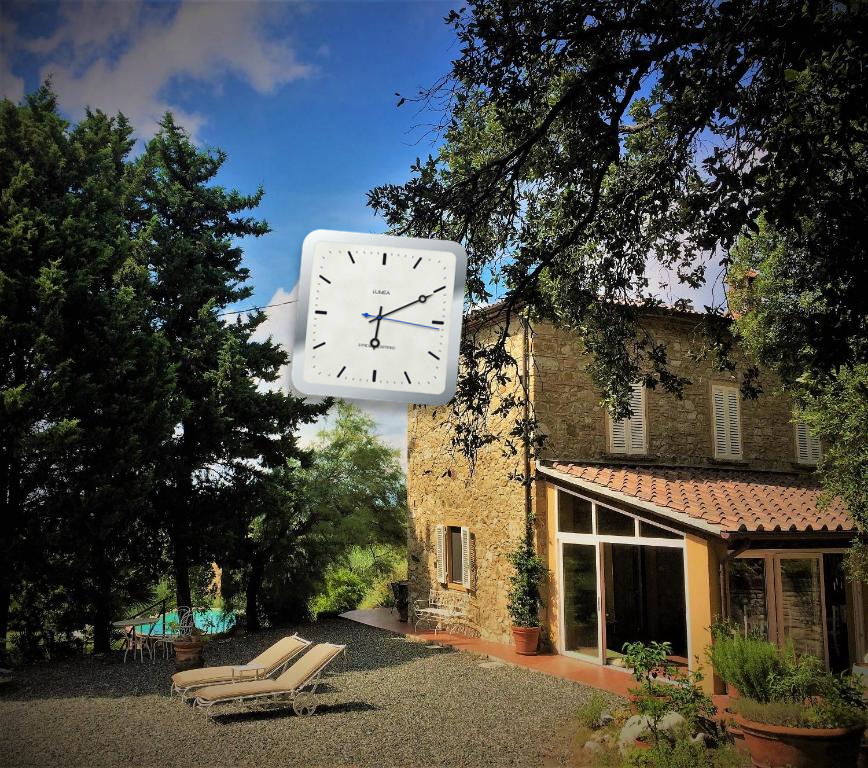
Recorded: {"hour": 6, "minute": 10, "second": 16}
